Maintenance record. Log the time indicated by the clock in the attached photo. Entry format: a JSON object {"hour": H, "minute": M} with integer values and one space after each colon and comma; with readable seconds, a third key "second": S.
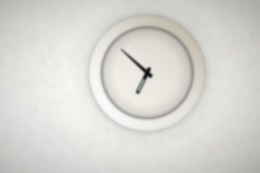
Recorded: {"hour": 6, "minute": 52}
